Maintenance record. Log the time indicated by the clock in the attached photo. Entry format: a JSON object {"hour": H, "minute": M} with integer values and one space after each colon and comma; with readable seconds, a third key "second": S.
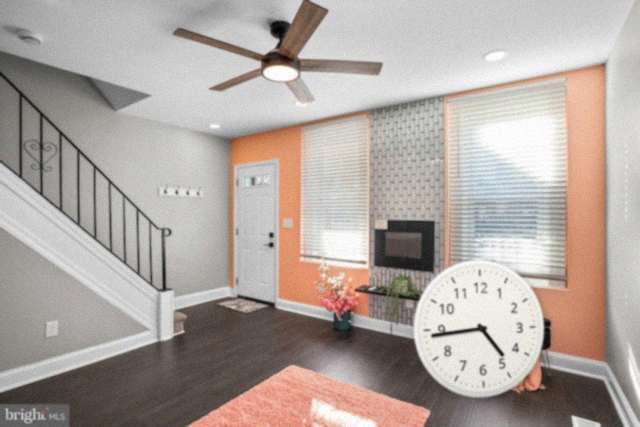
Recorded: {"hour": 4, "minute": 44}
